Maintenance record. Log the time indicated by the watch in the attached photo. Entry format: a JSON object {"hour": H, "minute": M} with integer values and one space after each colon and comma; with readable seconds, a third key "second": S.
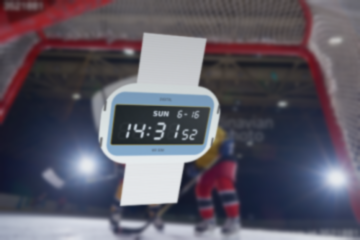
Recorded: {"hour": 14, "minute": 31, "second": 52}
